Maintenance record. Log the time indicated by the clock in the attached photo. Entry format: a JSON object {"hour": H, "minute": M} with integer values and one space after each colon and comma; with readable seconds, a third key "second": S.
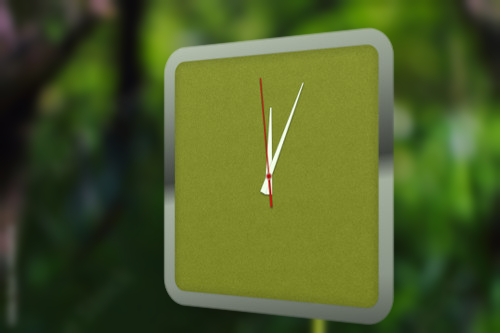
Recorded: {"hour": 12, "minute": 3, "second": 59}
